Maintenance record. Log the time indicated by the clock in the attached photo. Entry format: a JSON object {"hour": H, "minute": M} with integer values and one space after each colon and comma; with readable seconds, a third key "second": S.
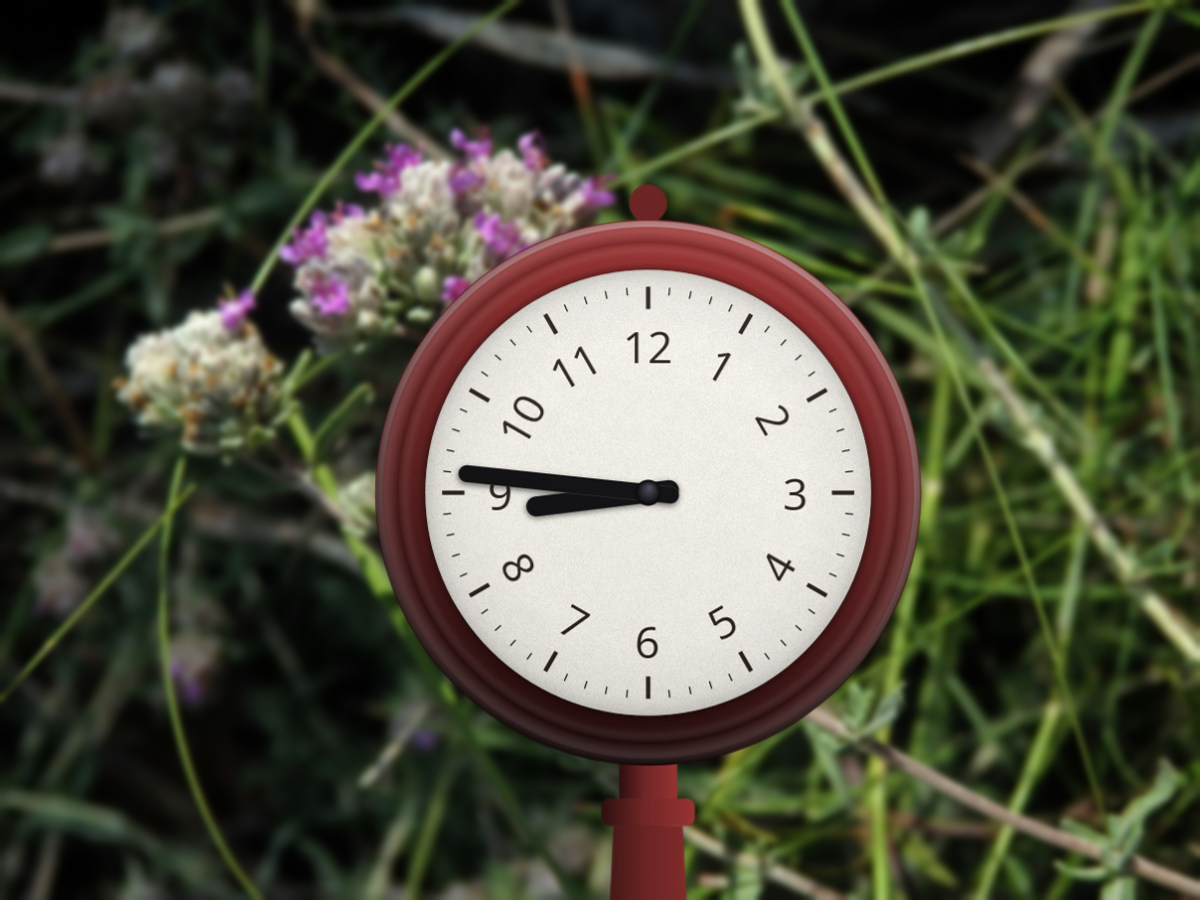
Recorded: {"hour": 8, "minute": 46}
